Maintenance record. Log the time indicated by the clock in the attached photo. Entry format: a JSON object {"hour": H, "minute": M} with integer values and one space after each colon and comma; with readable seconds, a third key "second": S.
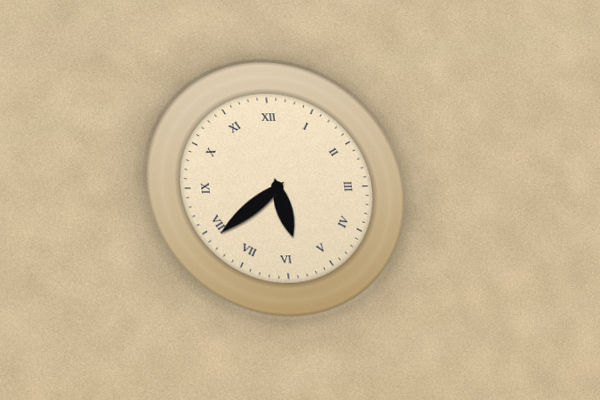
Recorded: {"hour": 5, "minute": 39}
